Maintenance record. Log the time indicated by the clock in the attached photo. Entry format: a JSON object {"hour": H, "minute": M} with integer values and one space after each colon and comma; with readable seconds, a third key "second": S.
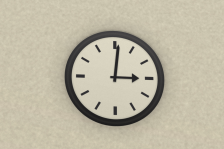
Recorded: {"hour": 3, "minute": 1}
